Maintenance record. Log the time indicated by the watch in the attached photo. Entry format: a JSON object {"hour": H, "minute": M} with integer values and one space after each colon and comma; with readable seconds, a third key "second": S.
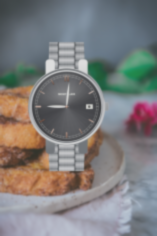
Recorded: {"hour": 9, "minute": 1}
